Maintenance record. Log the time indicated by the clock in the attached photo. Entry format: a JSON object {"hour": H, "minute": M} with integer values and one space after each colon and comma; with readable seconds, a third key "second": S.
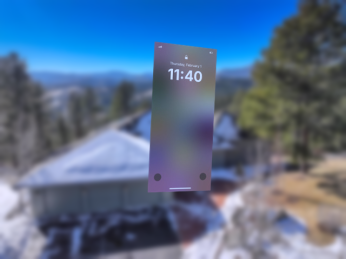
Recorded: {"hour": 11, "minute": 40}
